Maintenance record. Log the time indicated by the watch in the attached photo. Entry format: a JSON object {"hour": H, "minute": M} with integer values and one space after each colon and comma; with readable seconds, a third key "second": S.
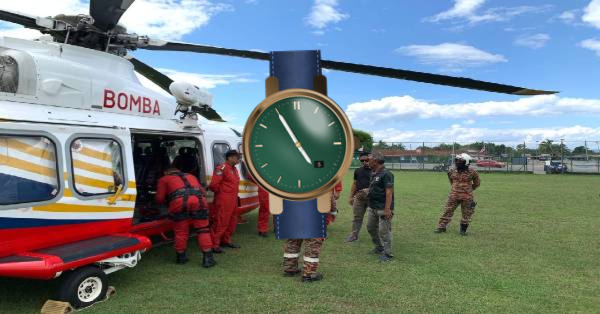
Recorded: {"hour": 4, "minute": 55}
